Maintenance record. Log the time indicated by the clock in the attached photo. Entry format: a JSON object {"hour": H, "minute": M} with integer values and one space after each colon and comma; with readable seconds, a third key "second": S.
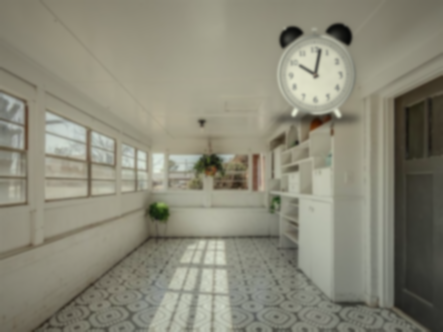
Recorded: {"hour": 10, "minute": 2}
